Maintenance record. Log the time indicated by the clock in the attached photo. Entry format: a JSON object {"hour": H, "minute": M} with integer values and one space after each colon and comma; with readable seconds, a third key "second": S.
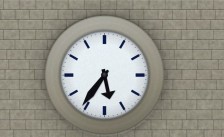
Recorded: {"hour": 5, "minute": 36}
